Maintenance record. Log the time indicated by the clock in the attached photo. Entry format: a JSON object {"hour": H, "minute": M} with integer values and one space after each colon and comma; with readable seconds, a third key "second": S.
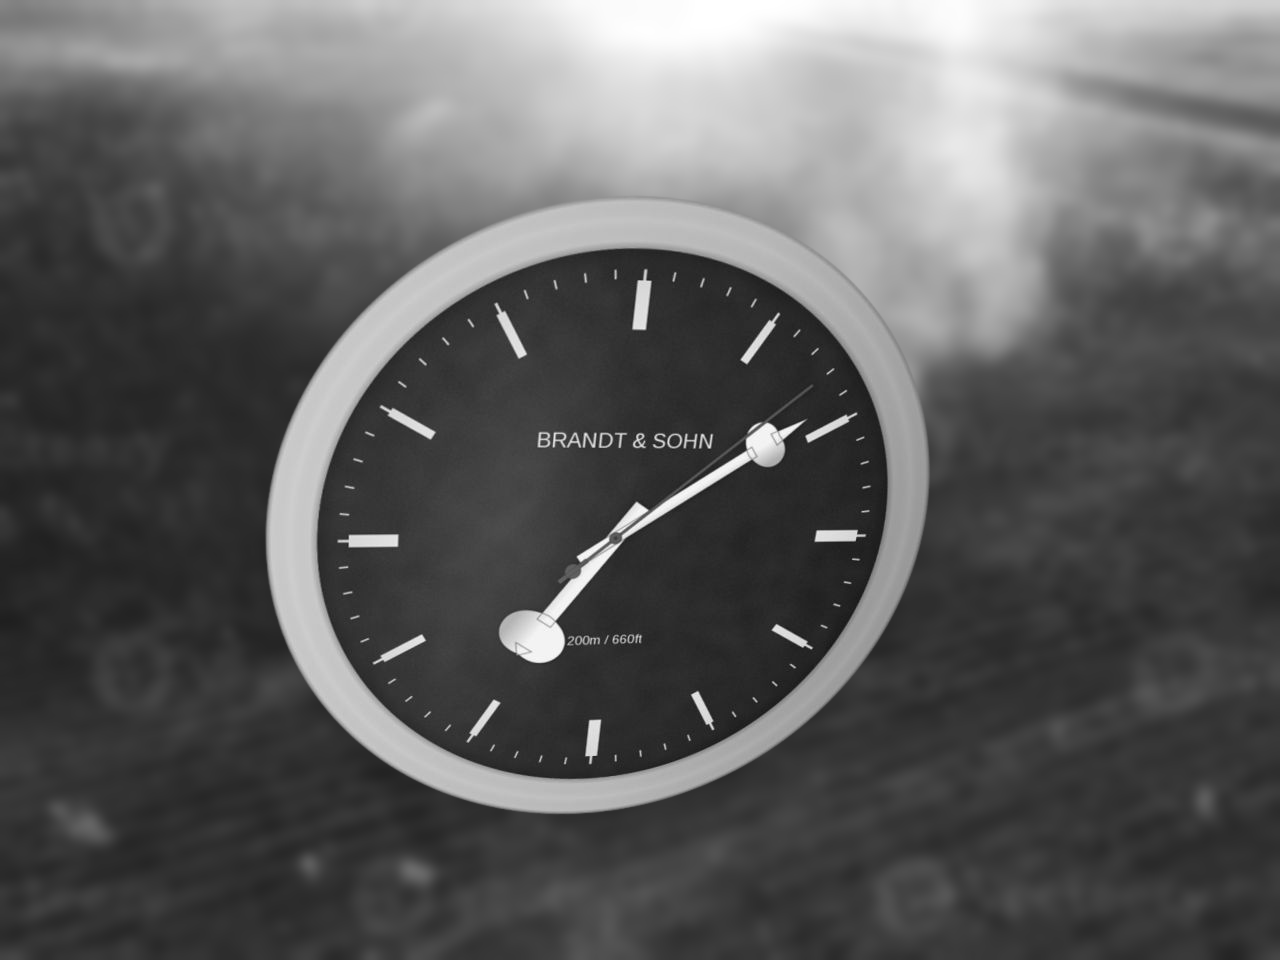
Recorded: {"hour": 7, "minute": 9, "second": 8}
